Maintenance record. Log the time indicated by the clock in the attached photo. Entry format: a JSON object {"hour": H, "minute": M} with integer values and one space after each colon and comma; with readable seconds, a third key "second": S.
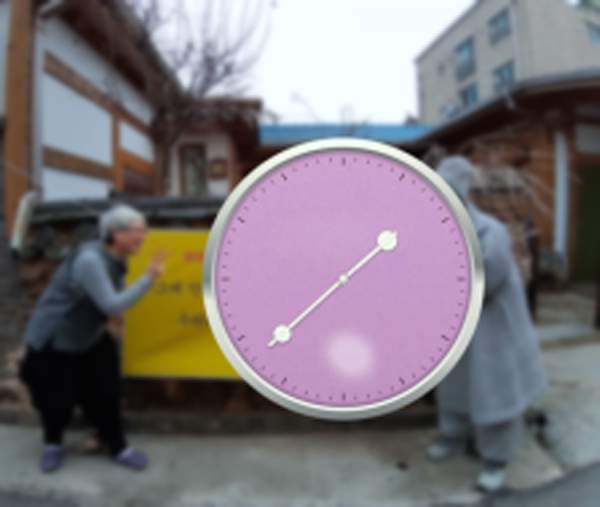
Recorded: {"hour": 1, "minute": 38}
